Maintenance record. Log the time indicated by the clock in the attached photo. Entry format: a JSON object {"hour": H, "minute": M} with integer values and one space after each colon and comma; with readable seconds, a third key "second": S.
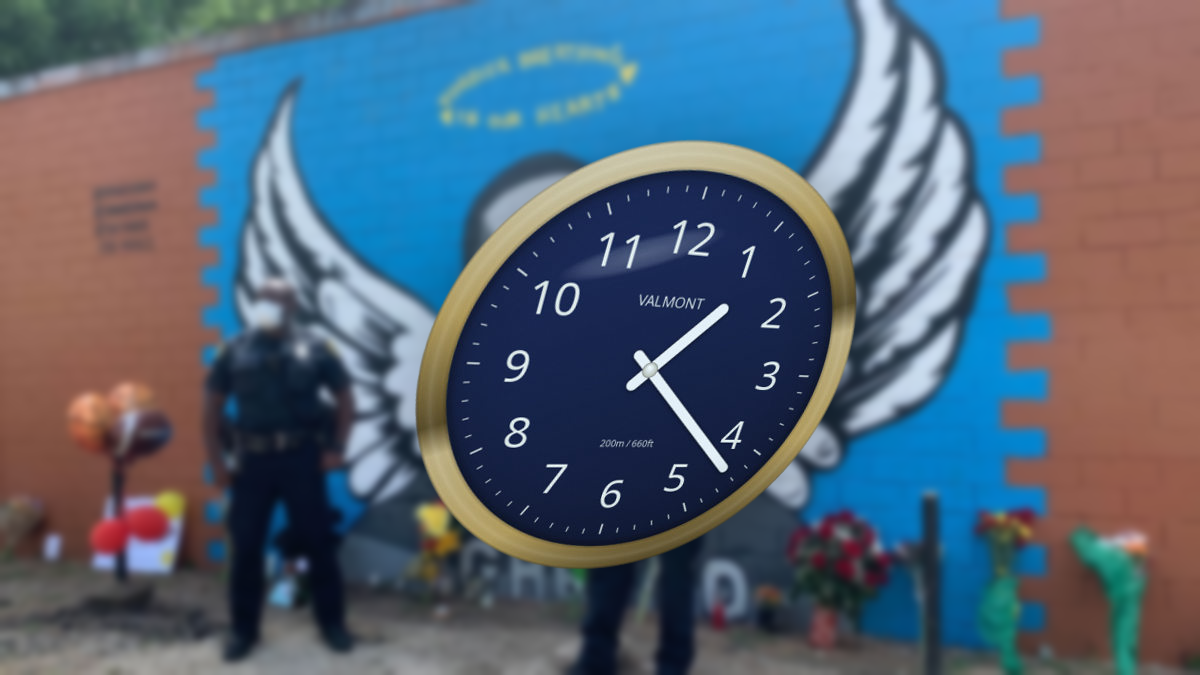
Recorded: {"hour": 1, "minute": 22}
